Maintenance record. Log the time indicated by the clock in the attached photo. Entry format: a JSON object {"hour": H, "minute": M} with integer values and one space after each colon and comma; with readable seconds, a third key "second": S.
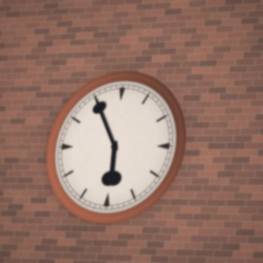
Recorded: {"hour": 5, "minute": 55}
